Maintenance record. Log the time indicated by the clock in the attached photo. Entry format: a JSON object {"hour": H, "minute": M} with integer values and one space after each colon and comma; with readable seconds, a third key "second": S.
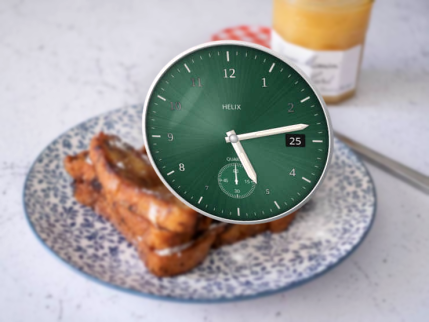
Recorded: {"hour": 5, "minute": 13}
